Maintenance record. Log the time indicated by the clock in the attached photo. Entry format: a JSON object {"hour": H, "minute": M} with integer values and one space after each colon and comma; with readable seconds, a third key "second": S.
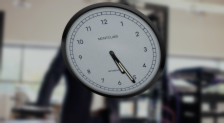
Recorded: {"hour": 5, "minute": 26}
